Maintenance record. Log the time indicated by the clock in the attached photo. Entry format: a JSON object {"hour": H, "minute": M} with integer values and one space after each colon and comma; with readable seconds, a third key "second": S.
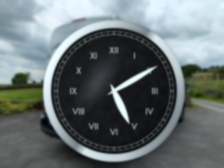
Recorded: {"hour": 5, "minute": 10}
